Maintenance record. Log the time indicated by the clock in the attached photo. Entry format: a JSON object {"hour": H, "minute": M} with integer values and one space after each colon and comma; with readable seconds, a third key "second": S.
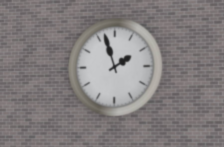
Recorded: {"hour": 1, "minute": 57}
